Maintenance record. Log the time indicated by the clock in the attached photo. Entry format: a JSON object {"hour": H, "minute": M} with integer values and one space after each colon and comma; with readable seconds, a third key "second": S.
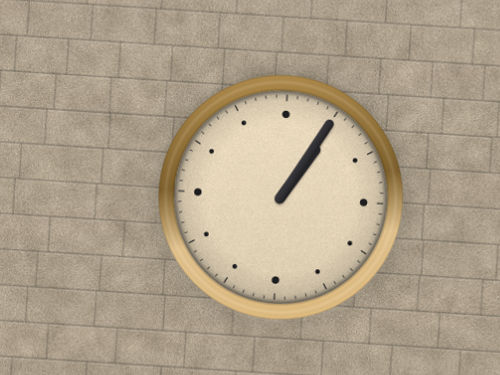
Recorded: {"hour": 1, "minute": 5}
